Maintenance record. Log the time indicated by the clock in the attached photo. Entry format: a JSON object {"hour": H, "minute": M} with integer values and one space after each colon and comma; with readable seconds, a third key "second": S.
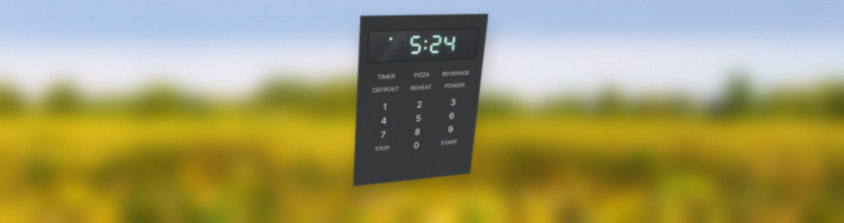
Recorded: {"hour": 5, "minute": 24}
